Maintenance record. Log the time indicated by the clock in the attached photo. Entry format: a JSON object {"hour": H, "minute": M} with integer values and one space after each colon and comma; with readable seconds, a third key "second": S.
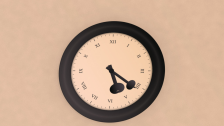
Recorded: {"hour": 5, "minute": 21}
